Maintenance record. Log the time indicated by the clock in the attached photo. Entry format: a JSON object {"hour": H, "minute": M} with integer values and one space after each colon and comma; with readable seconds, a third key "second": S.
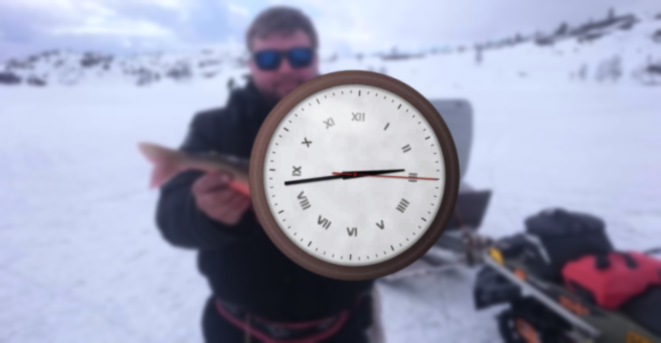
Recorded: {"hour": 2, "minute": 43, "second": 15}
